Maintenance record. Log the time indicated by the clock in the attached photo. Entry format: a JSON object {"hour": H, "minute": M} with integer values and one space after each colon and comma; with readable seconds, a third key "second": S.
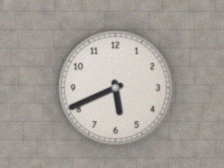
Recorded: {"hour": 5, "minute": 41}
